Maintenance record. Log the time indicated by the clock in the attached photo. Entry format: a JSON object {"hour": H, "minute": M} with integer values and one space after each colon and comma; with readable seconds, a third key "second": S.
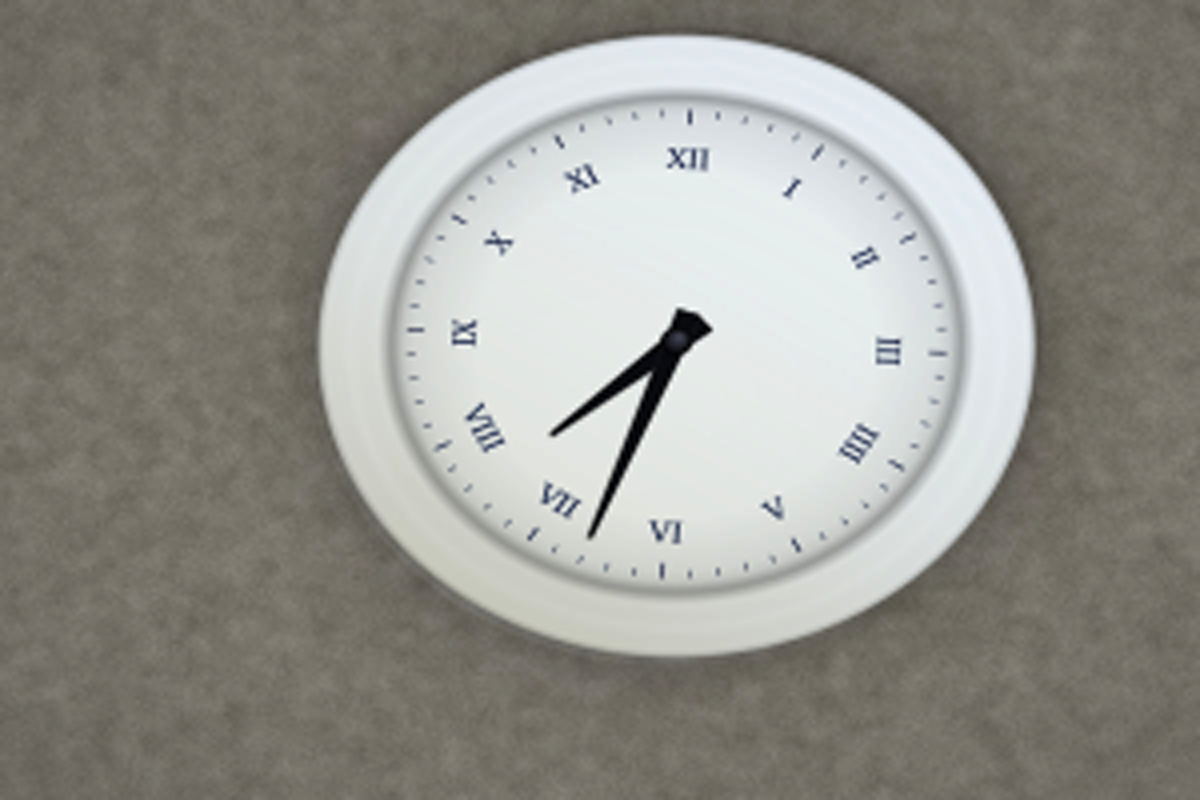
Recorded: {"hour": 7, "minute": 33}
